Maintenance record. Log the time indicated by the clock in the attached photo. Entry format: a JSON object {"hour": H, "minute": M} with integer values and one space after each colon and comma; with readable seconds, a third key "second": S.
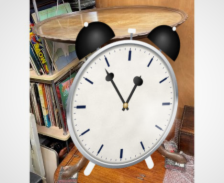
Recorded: {"hour": 12, "minute": 54}
